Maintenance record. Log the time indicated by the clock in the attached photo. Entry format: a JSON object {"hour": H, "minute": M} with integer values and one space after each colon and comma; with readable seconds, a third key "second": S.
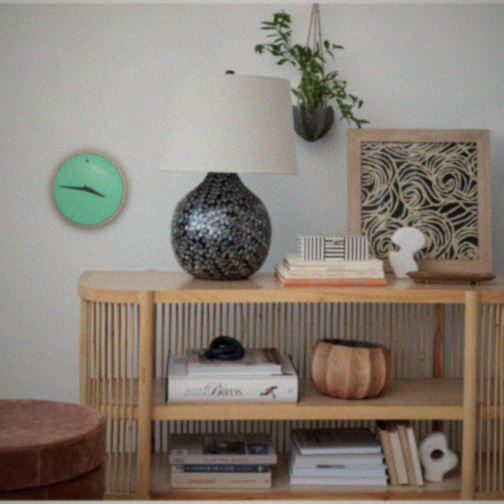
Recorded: {"hour": 3, "minute": 46}
